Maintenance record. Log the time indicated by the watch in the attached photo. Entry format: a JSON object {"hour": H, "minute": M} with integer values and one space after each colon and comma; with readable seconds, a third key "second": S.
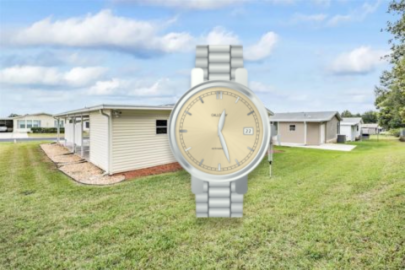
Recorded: {"hour": 12, "minute": 27}
